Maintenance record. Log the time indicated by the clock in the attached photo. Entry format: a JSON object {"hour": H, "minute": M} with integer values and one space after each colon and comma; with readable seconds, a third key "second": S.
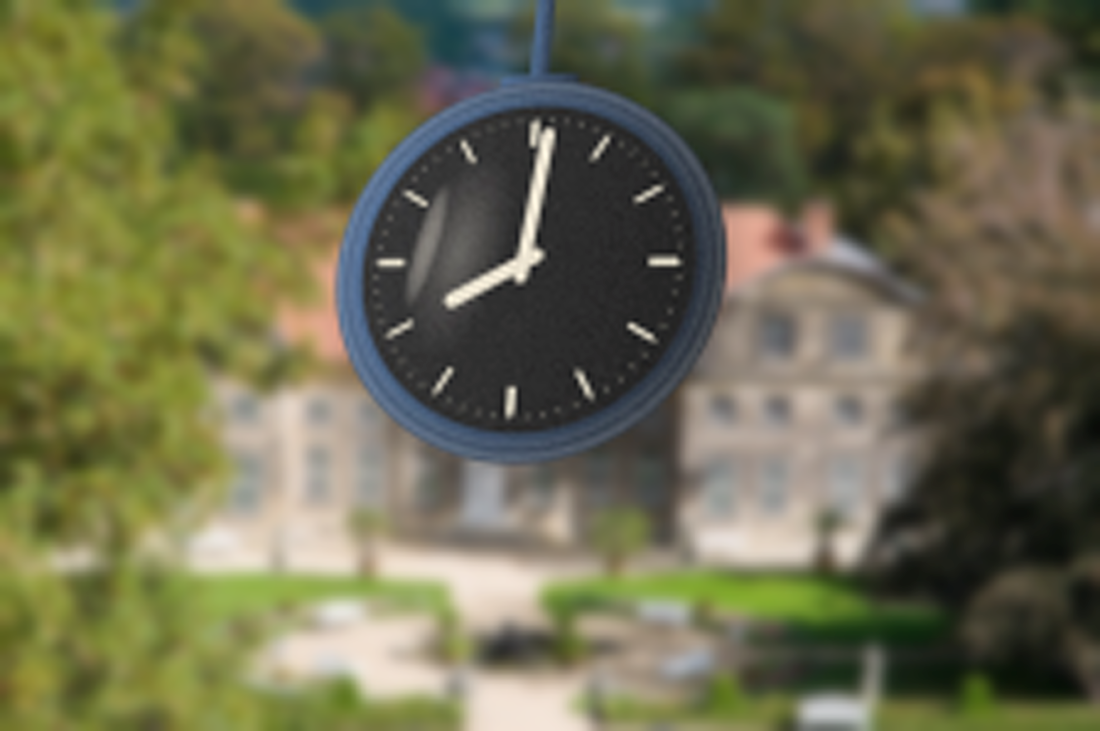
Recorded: {"hour": 8, "minute": 1}
